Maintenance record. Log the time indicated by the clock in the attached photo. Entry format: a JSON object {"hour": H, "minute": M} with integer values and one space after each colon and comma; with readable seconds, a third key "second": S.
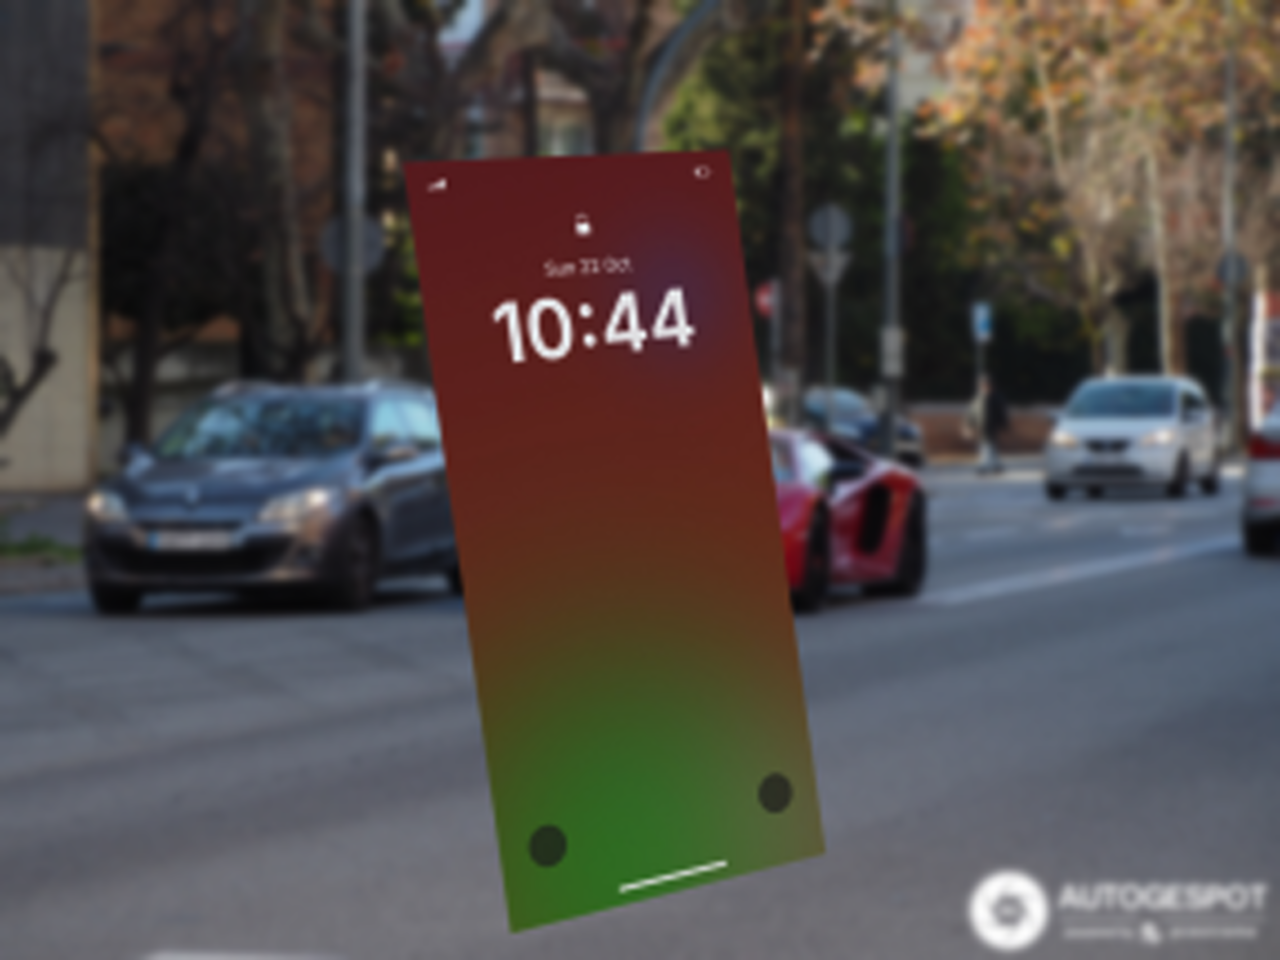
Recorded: {"hour": 10, "minute": 44}
